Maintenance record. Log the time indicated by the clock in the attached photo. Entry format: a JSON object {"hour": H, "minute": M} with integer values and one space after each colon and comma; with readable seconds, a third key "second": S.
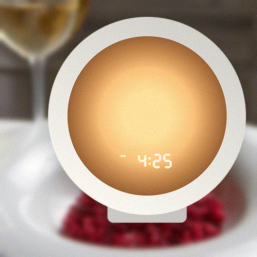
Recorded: {"hour": 4, "minute": 25}
